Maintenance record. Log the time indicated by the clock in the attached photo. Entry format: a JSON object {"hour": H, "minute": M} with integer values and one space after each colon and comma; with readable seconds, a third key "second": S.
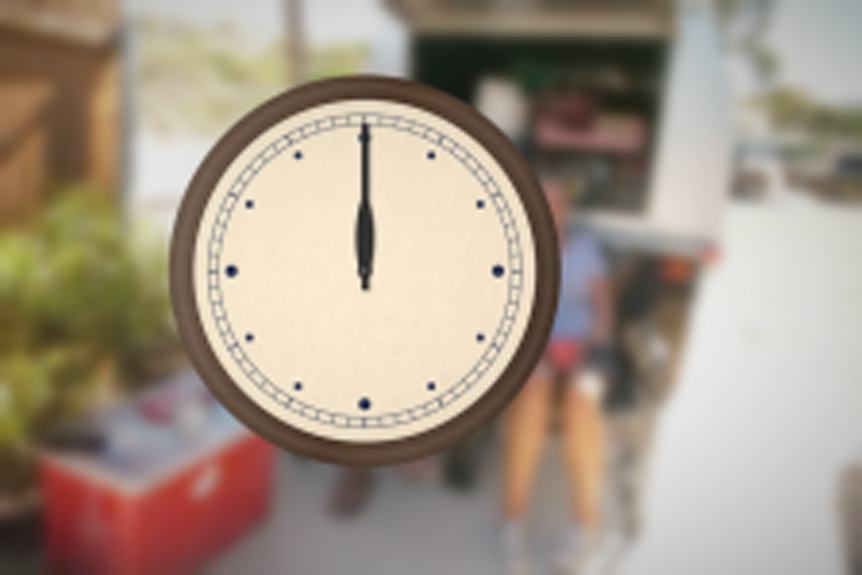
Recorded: {"hour": 12, "minute": 0}
